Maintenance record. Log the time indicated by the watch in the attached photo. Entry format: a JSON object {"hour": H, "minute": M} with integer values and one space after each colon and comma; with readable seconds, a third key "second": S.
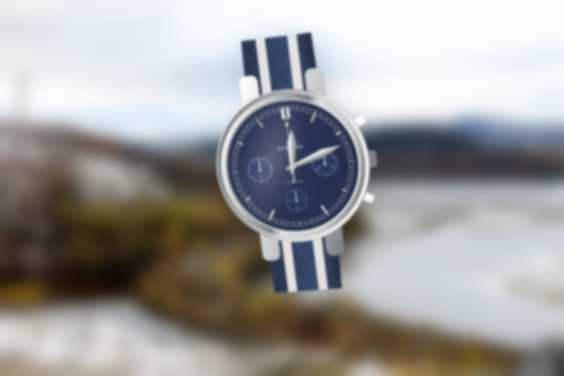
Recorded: {"hour": 12, "minute": 12}
